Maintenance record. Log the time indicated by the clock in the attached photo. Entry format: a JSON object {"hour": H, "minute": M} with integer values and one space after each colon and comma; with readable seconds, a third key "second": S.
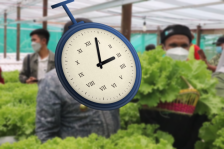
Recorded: {"hour": 3, "minute": 4}
